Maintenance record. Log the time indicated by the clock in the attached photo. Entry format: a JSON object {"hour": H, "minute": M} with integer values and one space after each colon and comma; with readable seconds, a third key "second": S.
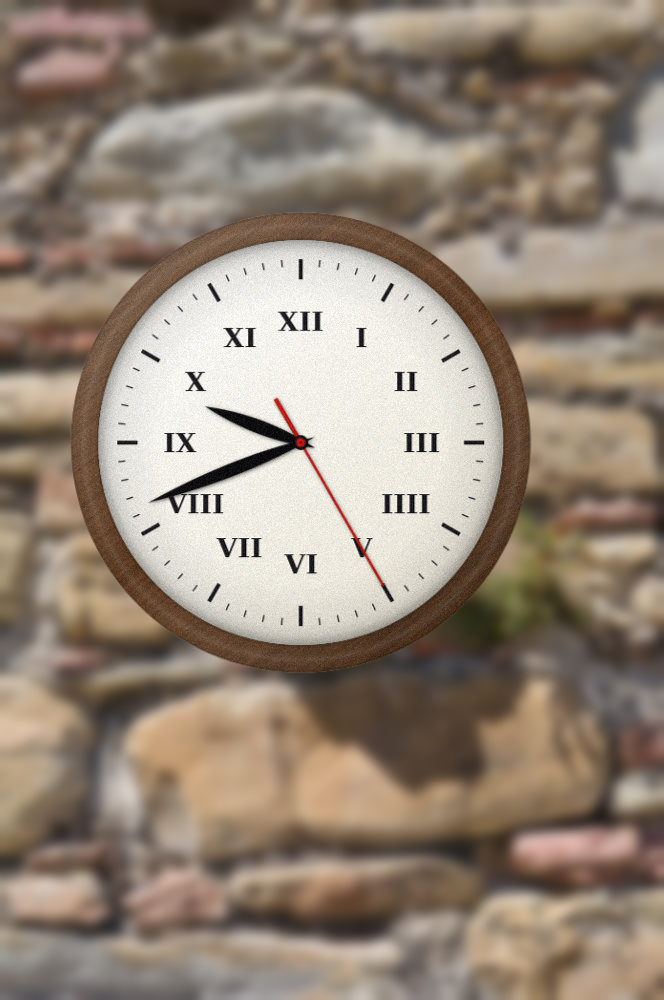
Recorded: {"hour": 9, "minute": 41, "second": 25}
